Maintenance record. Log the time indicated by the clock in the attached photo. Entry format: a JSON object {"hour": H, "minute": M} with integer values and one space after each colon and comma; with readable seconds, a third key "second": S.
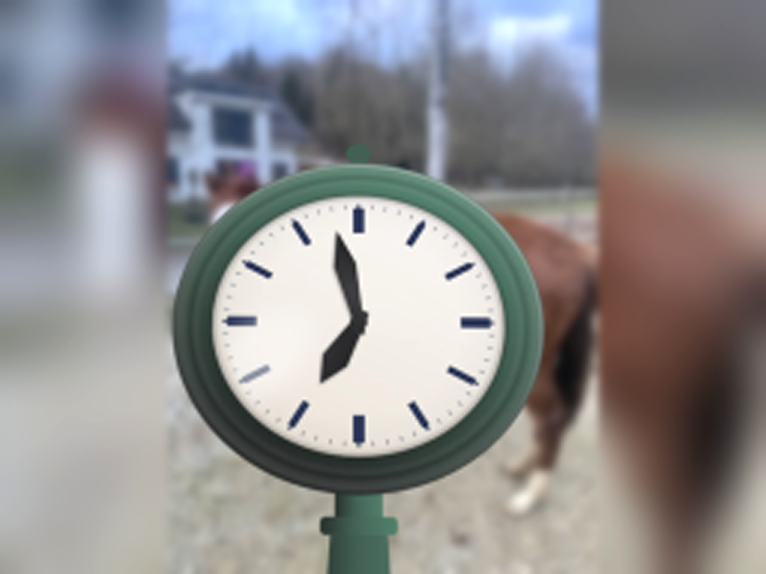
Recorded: {"hour": 6, "minute": 58}
